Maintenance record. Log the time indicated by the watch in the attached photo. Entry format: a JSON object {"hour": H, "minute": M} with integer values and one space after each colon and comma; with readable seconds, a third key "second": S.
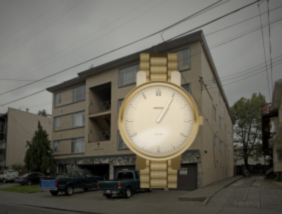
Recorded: {"hour": 1, "minute": 5}
